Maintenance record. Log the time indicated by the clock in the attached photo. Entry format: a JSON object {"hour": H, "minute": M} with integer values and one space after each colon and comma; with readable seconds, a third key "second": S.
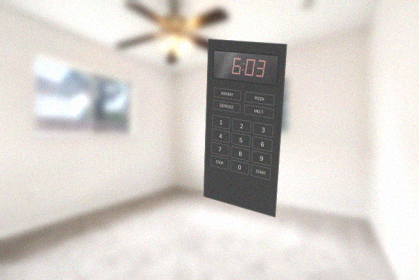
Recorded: {"hour": 6, "minute": 3}
